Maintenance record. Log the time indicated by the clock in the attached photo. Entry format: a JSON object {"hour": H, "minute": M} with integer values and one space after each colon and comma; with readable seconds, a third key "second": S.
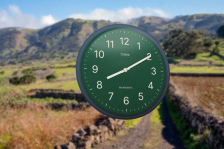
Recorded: {"hour": 8, "minute": 10}
